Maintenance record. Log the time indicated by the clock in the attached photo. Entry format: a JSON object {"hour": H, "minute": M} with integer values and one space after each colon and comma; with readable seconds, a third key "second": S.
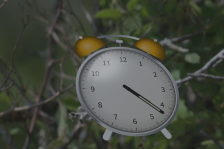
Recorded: {"hour": 4, "minute": 22}
